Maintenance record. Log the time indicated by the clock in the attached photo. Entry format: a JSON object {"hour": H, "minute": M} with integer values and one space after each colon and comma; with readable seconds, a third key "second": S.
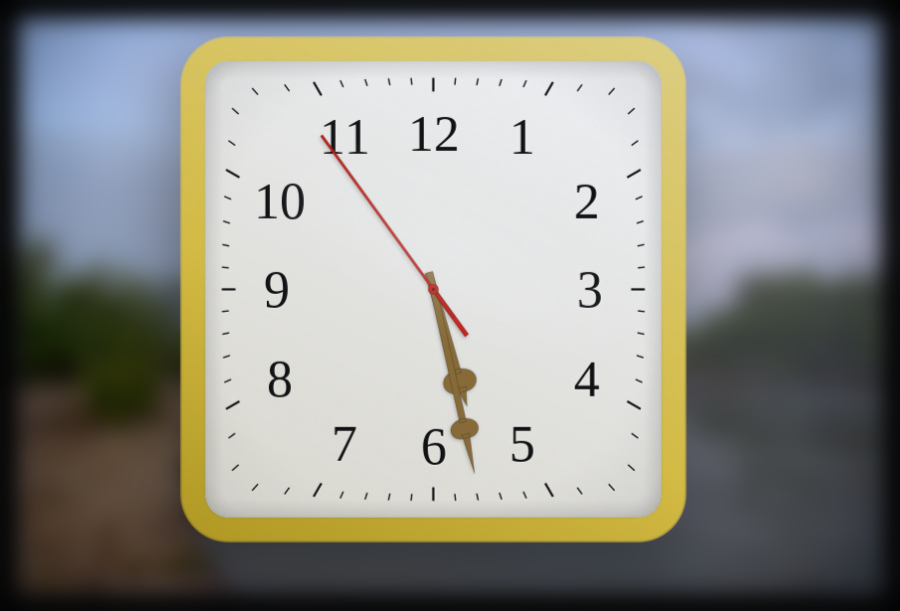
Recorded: {"hour": 5, "minute": 27, "second": 54}
